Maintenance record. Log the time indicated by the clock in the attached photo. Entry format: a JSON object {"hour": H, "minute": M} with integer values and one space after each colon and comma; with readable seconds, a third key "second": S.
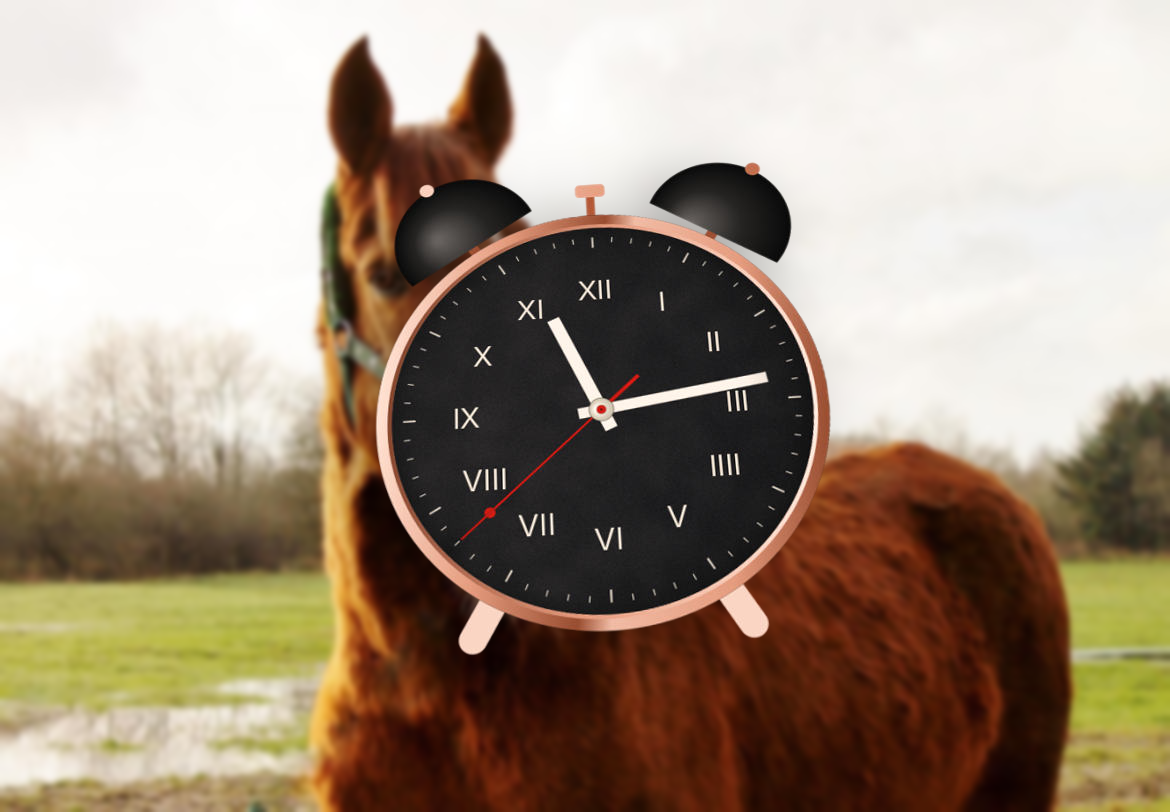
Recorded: {"hour": 11, "minute": 13, "second": 38}
